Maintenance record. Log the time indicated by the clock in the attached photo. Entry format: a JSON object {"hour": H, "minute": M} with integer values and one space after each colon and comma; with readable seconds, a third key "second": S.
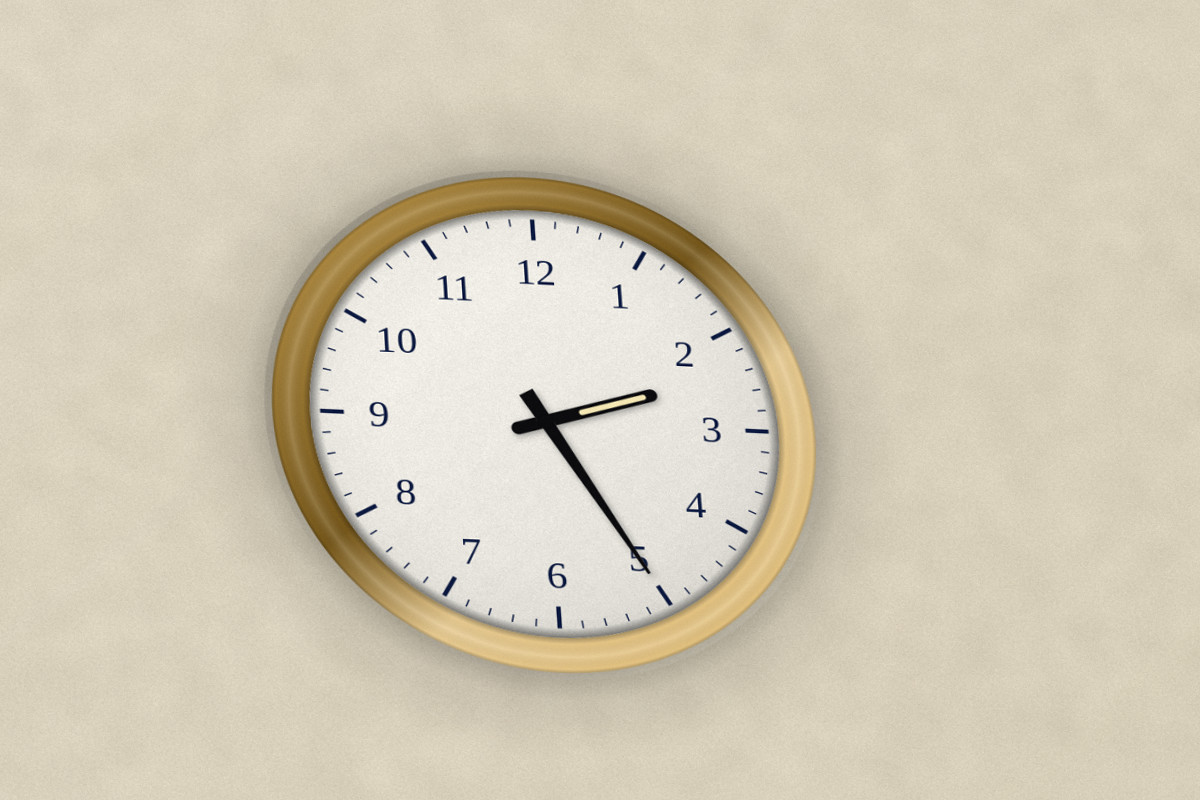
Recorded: {"hour": 2, "minute": 25}
